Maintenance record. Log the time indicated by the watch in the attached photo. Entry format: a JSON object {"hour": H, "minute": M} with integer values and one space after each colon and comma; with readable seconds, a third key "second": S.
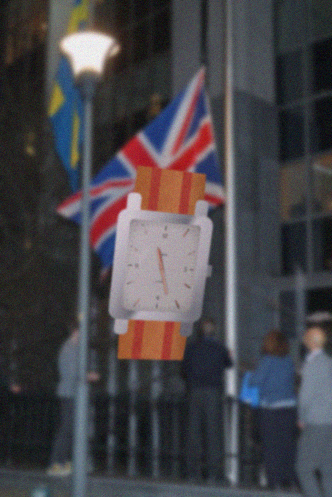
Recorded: {"hour": 11, "minute": 27}
